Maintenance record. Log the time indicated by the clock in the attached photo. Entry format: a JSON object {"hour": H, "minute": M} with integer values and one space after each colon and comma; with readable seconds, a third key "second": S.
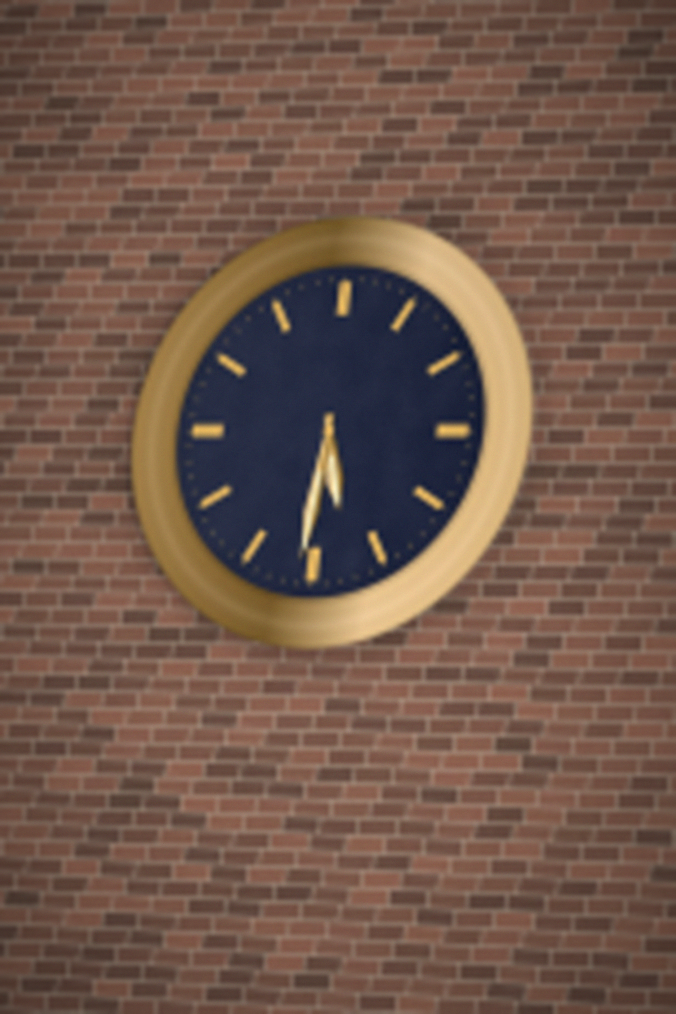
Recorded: {"hour": 5, "minute": 31}
